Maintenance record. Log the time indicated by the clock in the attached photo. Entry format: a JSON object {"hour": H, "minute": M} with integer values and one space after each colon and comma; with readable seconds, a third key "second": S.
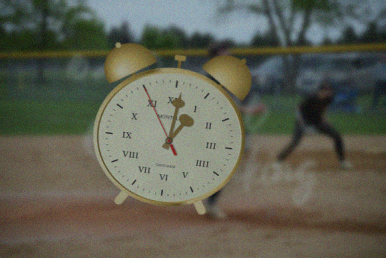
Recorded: {"hour": 1, "minute": 0, "second": 55}
